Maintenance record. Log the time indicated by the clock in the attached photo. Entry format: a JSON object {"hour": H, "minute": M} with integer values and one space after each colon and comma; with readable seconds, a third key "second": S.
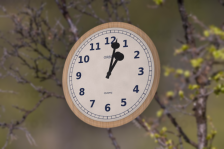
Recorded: {"hour": 1, "minute": 2}
